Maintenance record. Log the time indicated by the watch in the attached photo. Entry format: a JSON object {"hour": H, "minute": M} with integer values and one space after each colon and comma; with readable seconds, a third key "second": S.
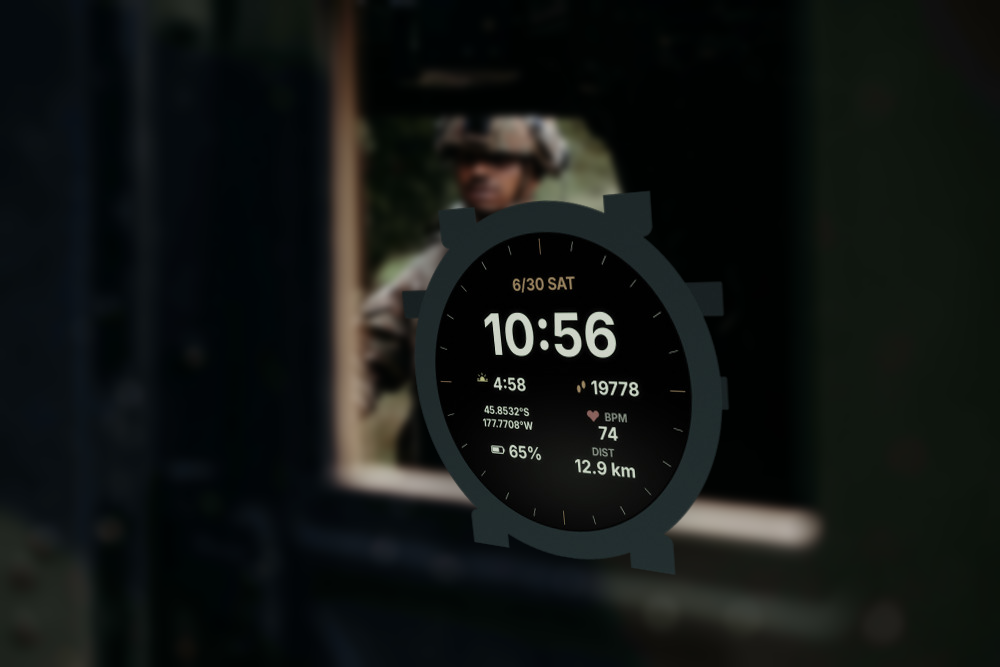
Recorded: {"hour": 10, "minute": 56}
